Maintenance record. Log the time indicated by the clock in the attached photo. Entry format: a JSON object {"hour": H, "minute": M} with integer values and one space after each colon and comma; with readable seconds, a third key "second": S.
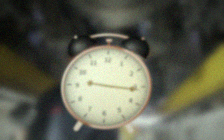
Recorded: {"hour": 9, "minute": 16}
